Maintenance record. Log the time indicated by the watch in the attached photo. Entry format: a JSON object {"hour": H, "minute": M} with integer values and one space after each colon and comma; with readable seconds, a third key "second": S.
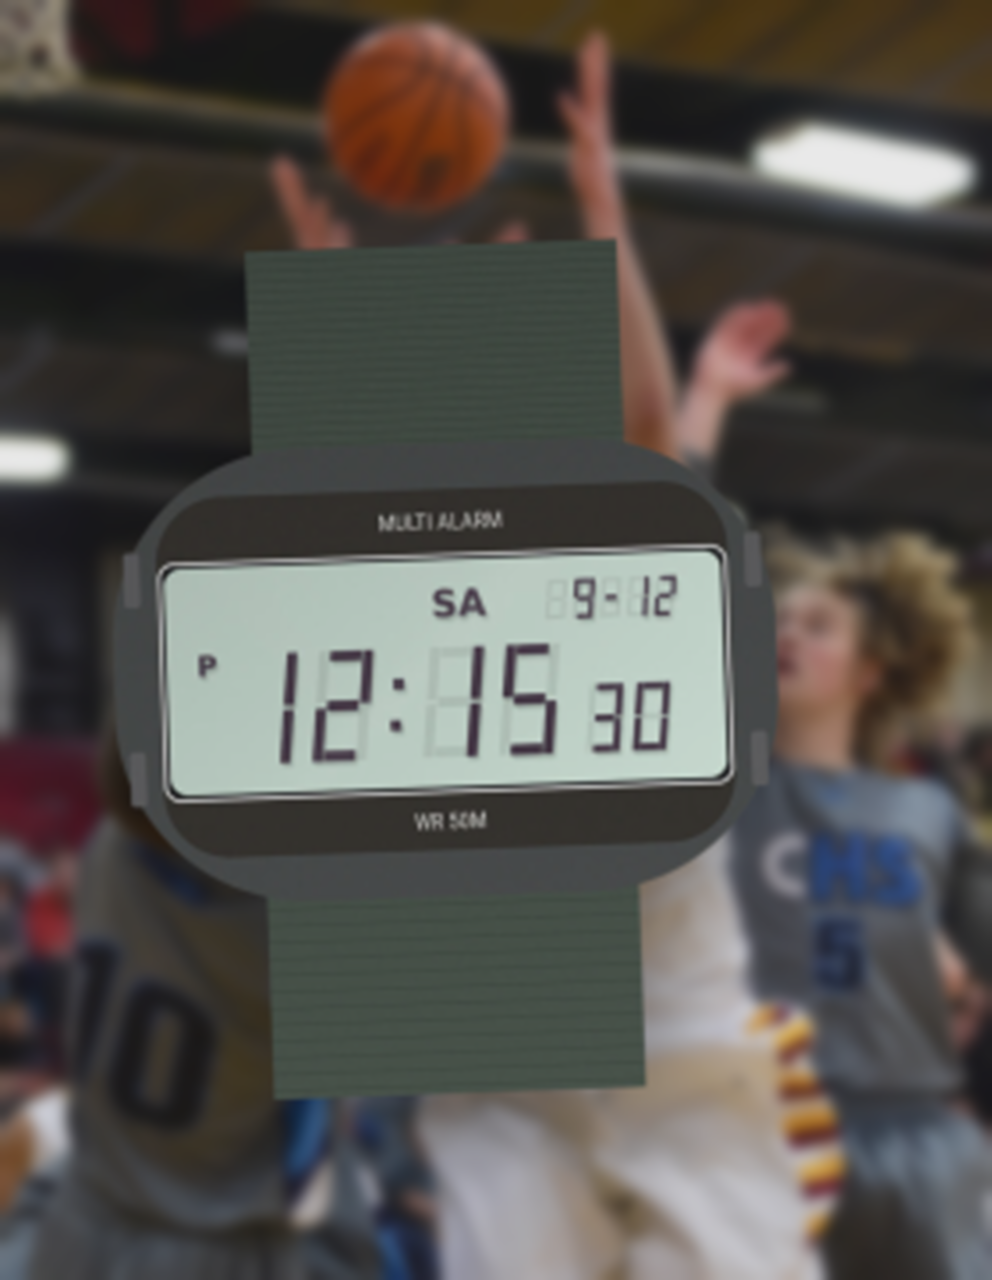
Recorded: {"hour": 12, "minute": 15, "second": 30}
